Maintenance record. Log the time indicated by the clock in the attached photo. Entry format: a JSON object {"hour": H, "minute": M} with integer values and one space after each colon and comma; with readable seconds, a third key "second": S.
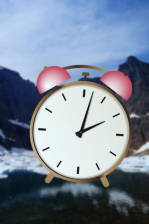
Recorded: {"hour": 2, "minute": 2}
